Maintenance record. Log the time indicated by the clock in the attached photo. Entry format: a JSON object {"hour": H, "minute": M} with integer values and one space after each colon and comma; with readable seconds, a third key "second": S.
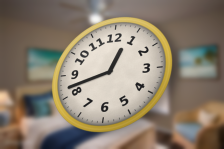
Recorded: {"hour": 12, "minute": 42}
